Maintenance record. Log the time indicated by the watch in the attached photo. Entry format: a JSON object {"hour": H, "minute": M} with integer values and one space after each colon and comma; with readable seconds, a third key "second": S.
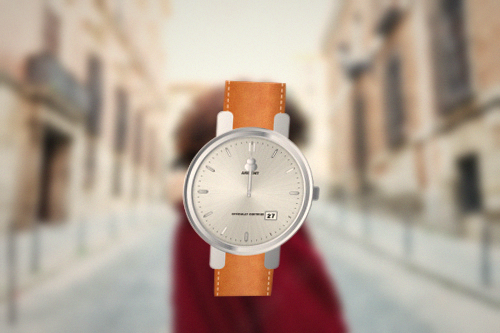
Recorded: {"hour": 12, "minute": 0}
